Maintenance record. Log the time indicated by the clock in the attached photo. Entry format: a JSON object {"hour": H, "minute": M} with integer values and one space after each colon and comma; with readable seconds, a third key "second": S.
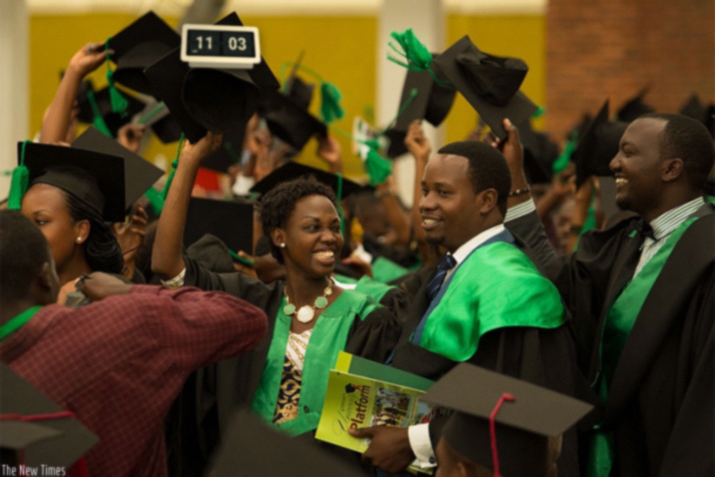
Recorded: {"hour": 11, "minute": 3}
